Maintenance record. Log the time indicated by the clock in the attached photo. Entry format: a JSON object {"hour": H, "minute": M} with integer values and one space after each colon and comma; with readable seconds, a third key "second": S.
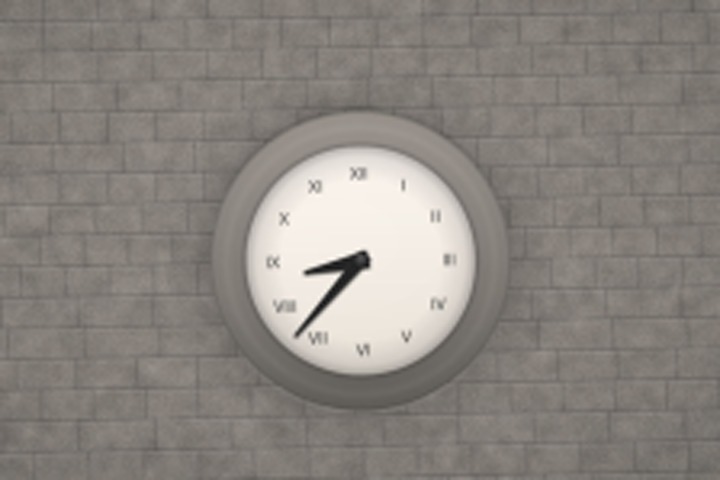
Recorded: {"hour": 8, "minute": 37}
